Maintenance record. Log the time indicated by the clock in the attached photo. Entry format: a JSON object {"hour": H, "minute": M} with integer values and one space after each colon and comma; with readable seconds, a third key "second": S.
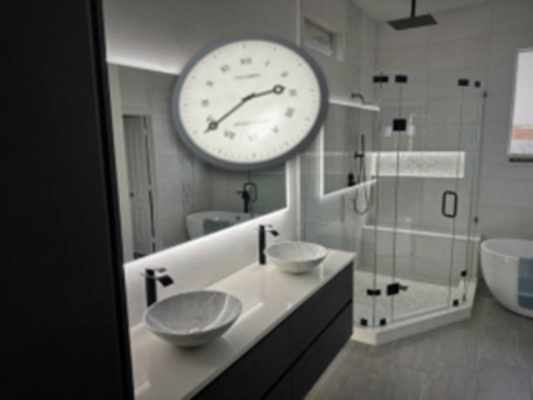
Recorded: {"hour": 2, "minute": 39}
